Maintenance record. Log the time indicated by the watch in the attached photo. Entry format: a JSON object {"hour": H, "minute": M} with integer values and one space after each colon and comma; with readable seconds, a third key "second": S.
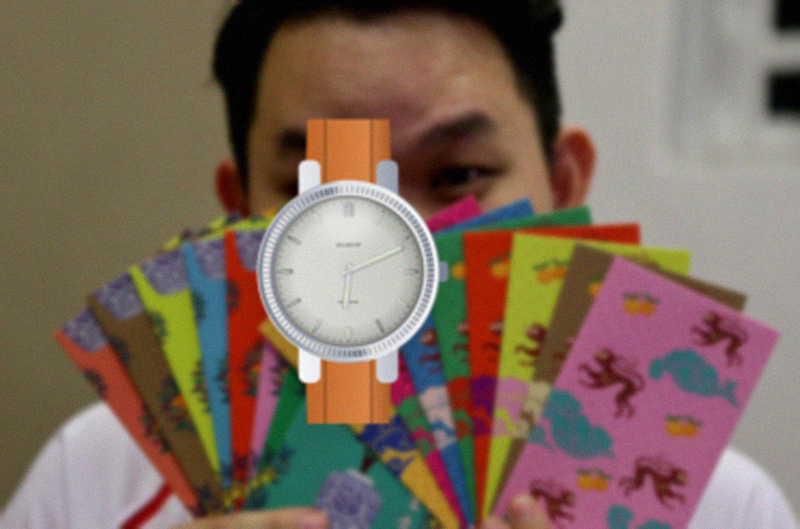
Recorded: {"hour": 6, "minute": 11}
